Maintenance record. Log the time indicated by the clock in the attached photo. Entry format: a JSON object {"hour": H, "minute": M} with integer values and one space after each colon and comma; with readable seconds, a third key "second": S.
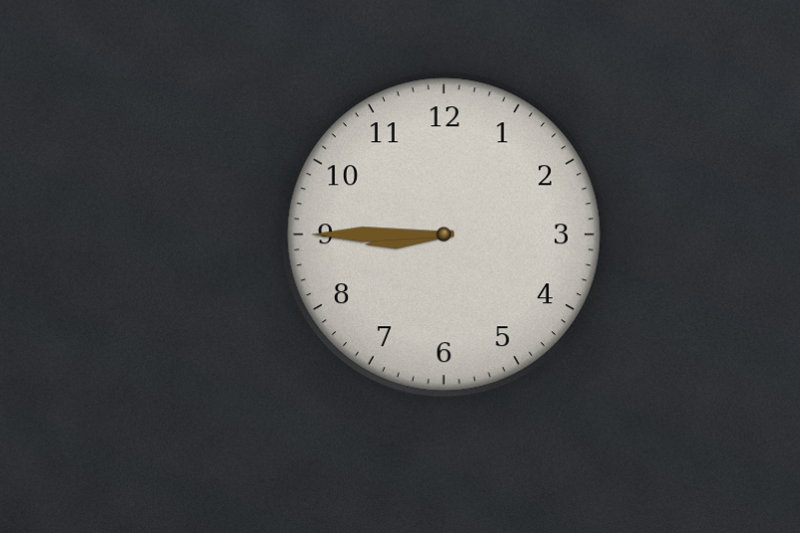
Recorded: {"hour": 8, "minute": 45}
